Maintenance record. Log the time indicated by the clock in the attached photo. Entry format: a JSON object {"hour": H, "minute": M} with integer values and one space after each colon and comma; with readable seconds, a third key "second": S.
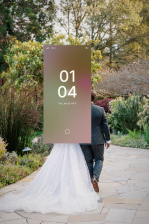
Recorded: {"hour": 1, "minute": 4}
